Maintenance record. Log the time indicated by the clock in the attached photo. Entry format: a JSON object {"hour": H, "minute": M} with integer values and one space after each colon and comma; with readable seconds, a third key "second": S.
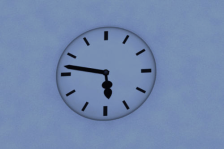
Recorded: {"hour": 5, "minute": 47}
